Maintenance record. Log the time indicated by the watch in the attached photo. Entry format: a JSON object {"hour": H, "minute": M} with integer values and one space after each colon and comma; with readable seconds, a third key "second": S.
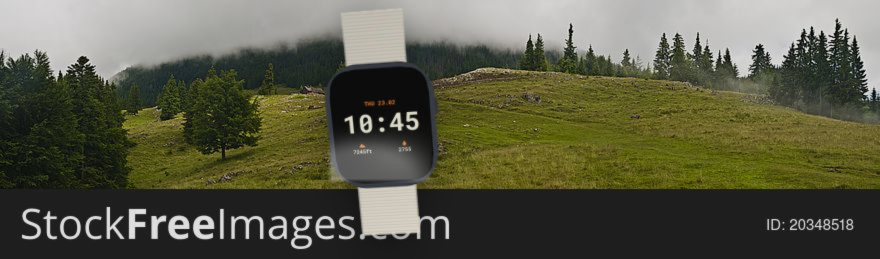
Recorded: {"hour": 10, "minute": 45}
